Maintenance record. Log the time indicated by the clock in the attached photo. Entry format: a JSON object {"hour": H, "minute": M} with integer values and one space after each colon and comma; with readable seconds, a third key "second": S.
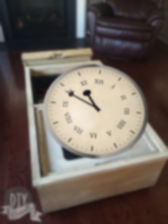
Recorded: {"hour": 10, "minute": 49}
